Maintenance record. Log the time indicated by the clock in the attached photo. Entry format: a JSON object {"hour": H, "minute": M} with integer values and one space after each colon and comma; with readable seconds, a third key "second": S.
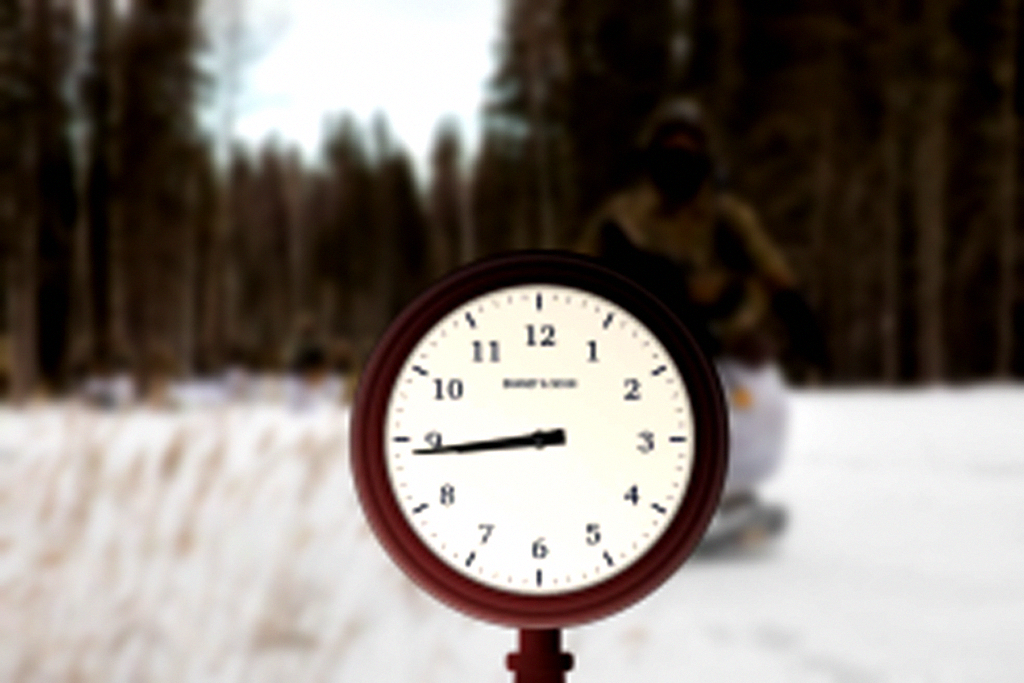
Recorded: {"hour": 8, "minute": 44}
